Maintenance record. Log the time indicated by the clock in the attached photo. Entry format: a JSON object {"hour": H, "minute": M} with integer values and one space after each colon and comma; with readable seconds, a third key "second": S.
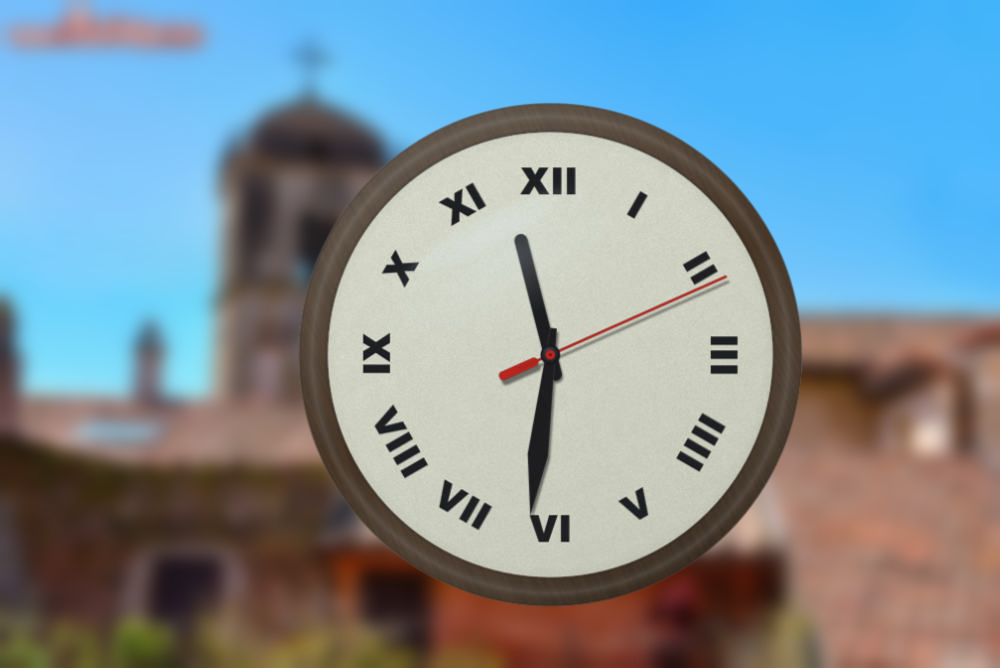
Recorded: {"hour": 11, "minute": 31, "second": 11}
